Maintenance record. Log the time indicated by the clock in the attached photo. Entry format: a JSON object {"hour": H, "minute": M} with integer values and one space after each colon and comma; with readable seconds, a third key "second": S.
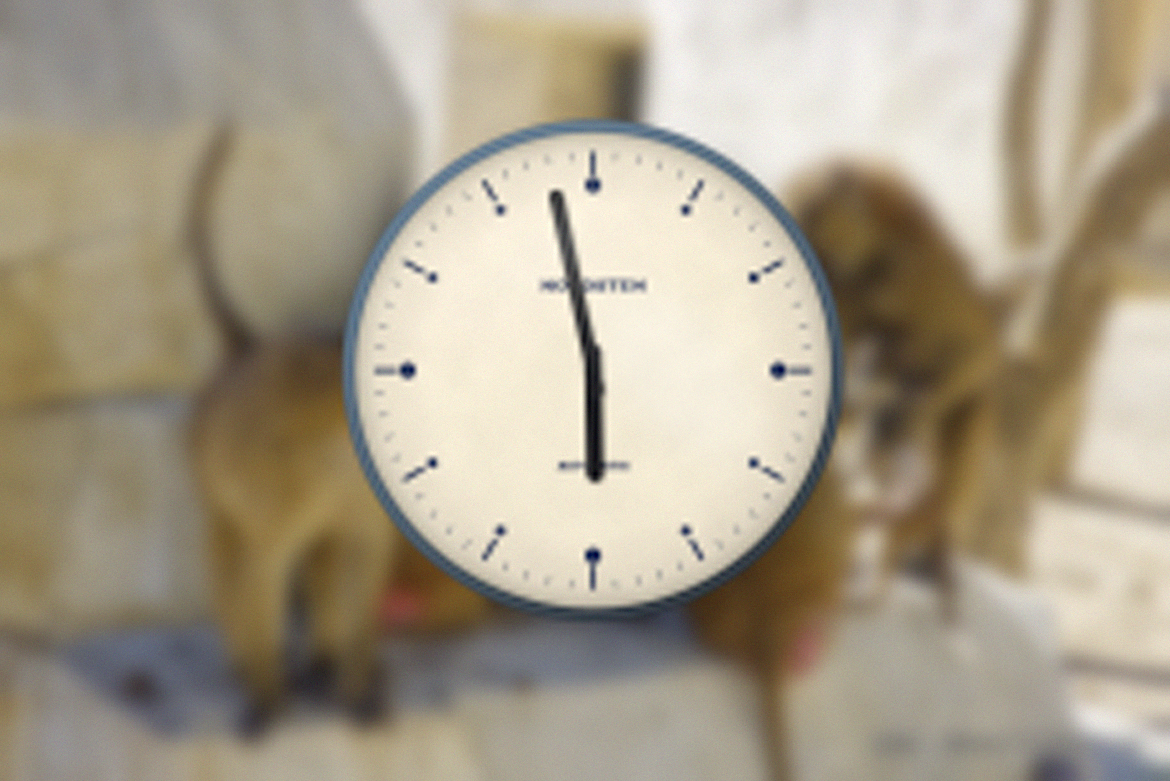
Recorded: {"hour": 5, "minute": 58}
